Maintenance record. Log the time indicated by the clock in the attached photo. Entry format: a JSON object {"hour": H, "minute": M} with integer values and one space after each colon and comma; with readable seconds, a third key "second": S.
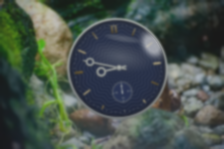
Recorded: {"hour": 8, "minute": 48}
